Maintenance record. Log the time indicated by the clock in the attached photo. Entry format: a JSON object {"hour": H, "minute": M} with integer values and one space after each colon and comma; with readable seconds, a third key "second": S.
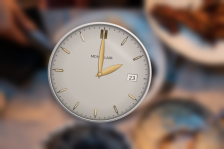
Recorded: {"hour": 2, "minute": 0}
